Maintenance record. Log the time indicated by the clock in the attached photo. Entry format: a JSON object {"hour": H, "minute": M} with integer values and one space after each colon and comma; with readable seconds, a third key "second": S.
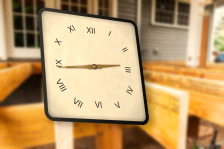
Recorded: {"hour": 2, "minute": 44}
